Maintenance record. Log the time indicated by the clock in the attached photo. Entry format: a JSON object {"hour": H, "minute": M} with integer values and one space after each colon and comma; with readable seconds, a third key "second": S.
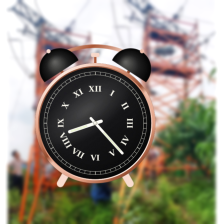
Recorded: {"hour": 8, "minute": 23}
